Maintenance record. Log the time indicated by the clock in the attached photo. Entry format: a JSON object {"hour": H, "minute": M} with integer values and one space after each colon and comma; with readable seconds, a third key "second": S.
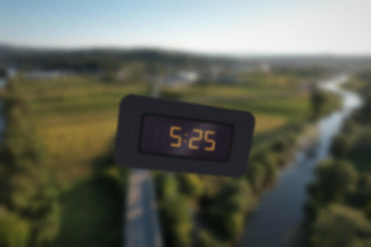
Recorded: {"hour": 5, "minute": 25}
